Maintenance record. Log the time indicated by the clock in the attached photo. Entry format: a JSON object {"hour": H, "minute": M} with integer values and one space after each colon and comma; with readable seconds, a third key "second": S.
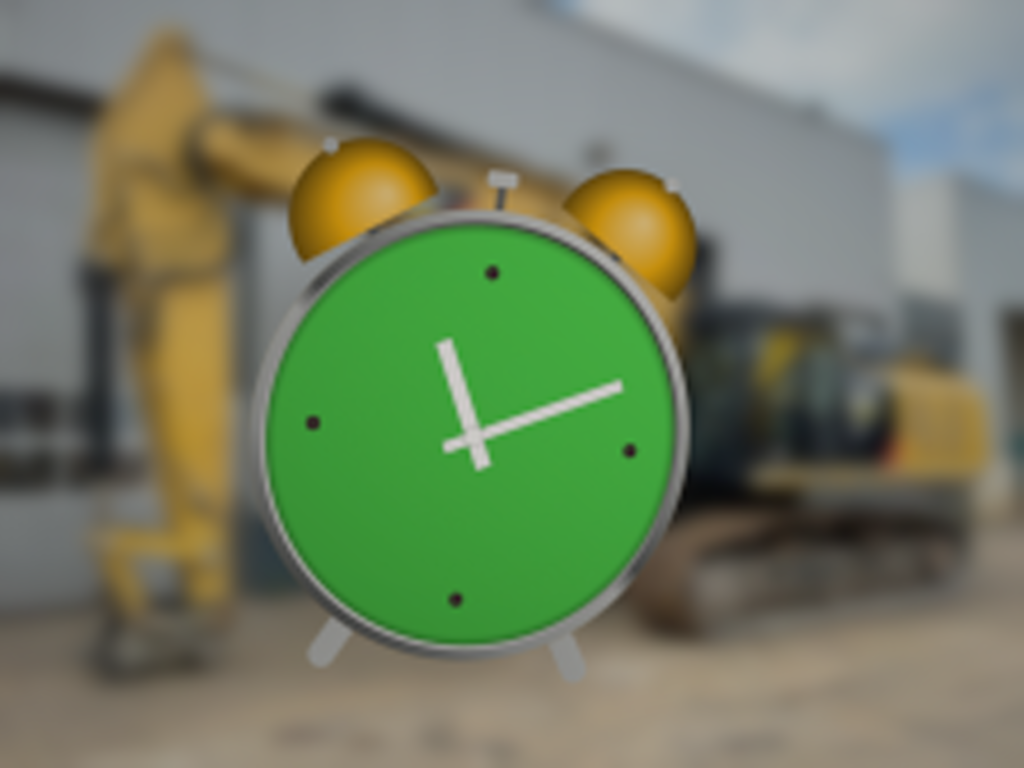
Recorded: {"hour": 11, "minute": 11}
